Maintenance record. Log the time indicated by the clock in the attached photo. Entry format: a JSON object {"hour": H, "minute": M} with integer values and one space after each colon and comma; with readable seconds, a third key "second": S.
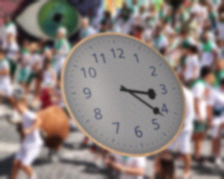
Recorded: {"hour": 3, "minute": 22}
